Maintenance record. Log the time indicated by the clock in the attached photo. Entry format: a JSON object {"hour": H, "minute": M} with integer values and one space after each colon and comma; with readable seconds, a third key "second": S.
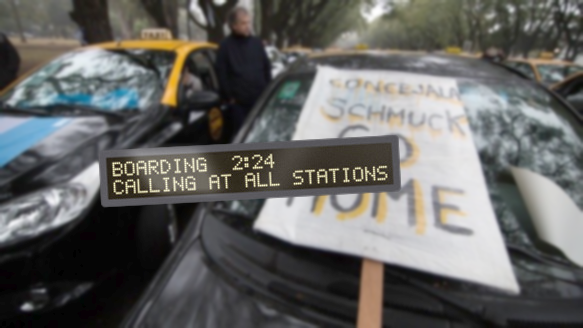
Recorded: {"hour": 2, "minute": 24}
